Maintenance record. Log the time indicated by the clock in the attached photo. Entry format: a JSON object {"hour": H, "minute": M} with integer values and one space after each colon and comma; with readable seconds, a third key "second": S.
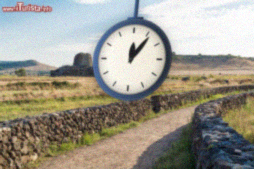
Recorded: {"hour": 12, "minute": 6}
